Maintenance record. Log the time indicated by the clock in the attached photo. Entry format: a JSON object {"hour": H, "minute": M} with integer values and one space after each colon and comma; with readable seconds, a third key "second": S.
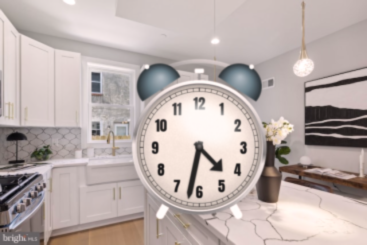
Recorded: {"hour": 4, "minute": 32}
